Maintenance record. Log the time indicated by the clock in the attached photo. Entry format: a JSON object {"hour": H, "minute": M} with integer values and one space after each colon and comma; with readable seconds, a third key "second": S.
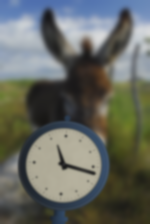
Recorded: {"hour": 11, "minute": 17}
